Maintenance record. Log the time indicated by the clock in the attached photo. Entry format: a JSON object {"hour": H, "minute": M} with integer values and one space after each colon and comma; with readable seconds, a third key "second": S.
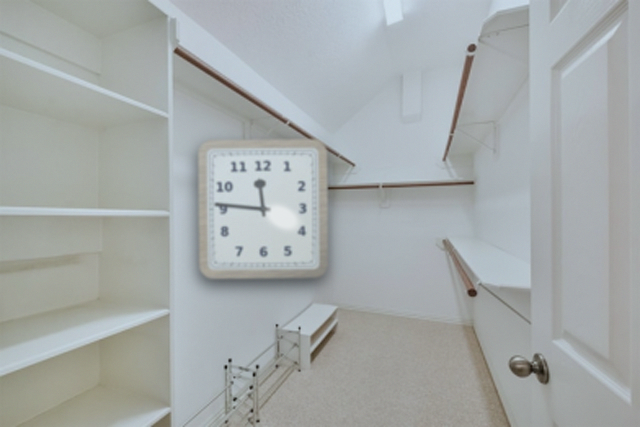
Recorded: {"hour": 11, "minute": 46}
